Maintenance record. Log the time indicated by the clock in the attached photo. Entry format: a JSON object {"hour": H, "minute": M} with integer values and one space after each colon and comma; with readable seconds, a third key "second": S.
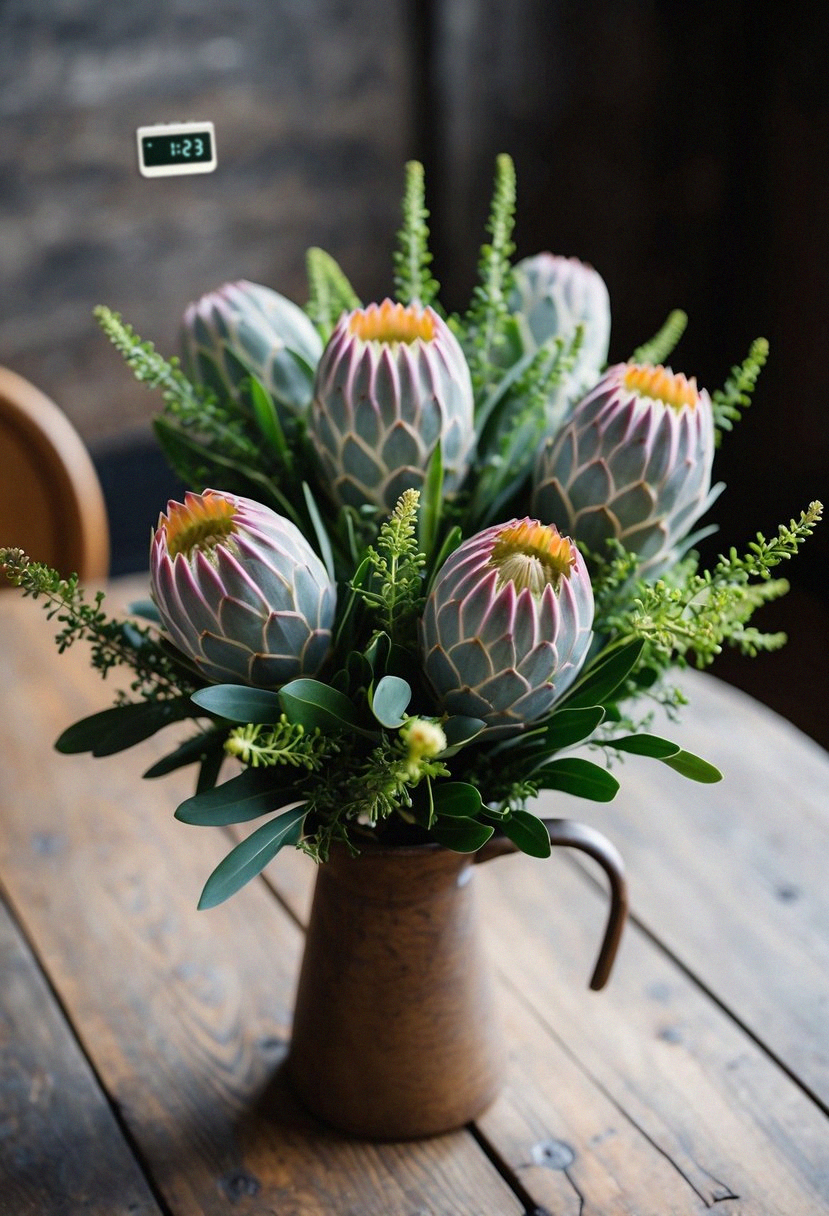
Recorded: {"hour": 1, "minute": 23}
